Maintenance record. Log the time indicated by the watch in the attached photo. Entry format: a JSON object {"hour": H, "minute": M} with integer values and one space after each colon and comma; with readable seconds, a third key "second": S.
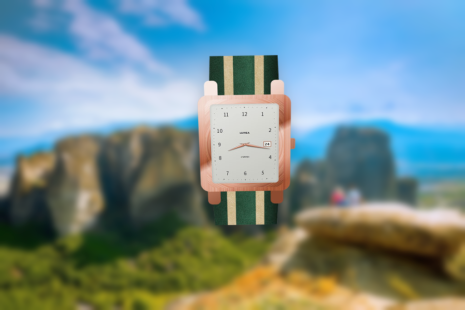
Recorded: {"hour": 8, "minute": 17}
